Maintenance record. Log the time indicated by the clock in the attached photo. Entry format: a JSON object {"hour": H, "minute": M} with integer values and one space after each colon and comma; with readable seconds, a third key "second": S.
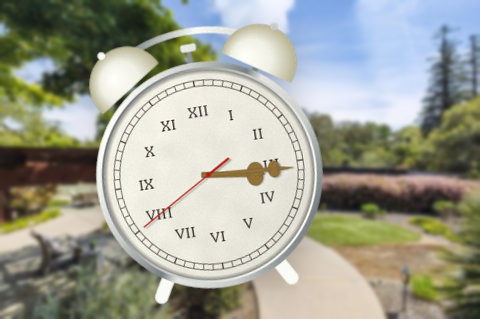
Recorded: {"hour": 3, "minute": 15, "second": 40}
